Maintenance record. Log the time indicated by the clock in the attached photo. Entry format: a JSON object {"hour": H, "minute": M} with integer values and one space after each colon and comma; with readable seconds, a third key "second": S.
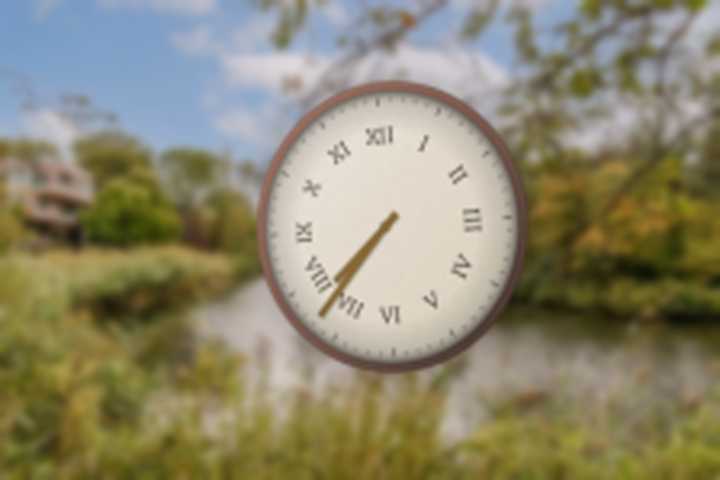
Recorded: {"hour": 7, "minute": 37}
